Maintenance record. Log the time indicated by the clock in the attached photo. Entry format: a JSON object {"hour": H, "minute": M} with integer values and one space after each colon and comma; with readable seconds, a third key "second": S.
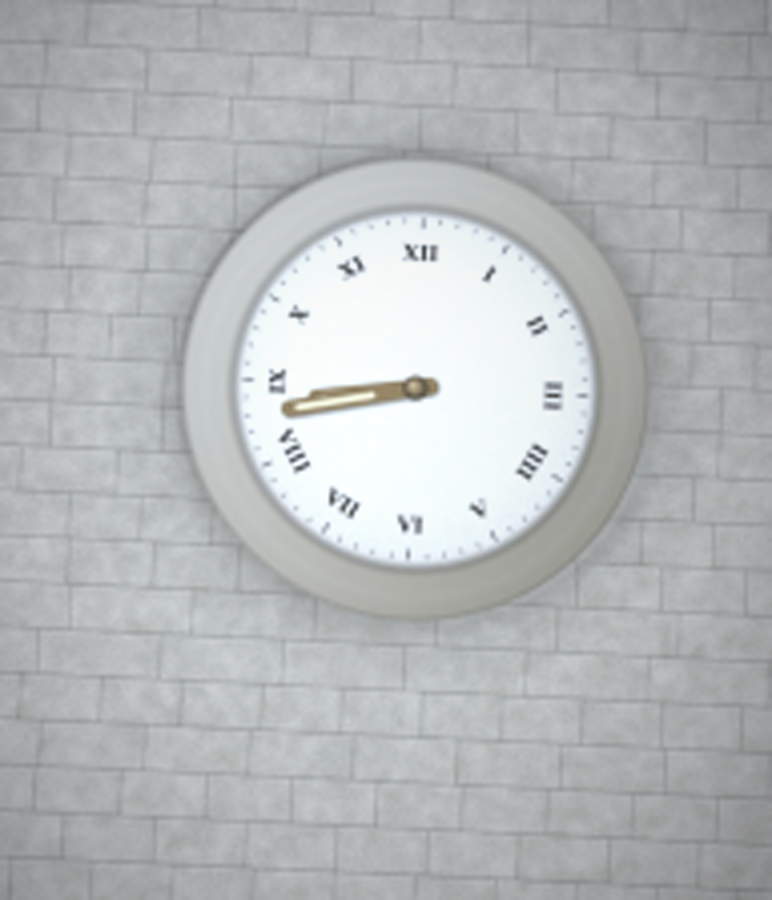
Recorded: {"hour": 8, "minute": 43}
